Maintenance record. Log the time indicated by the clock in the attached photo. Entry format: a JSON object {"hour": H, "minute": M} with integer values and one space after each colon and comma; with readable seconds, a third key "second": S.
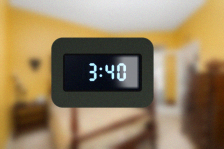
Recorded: {"hour": 3, "minute": 40}
